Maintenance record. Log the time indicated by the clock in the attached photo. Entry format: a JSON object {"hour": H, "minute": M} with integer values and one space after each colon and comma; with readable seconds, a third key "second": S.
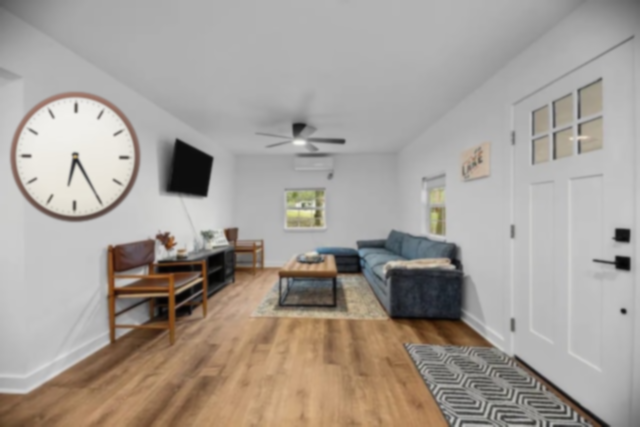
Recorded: {"hour": 6, "minute": 25}
